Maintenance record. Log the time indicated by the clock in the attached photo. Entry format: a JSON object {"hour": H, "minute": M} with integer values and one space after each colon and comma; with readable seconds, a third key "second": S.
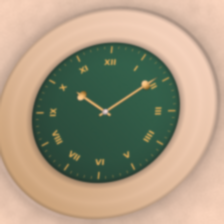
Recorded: {"hour": 10, "minute": 9}
